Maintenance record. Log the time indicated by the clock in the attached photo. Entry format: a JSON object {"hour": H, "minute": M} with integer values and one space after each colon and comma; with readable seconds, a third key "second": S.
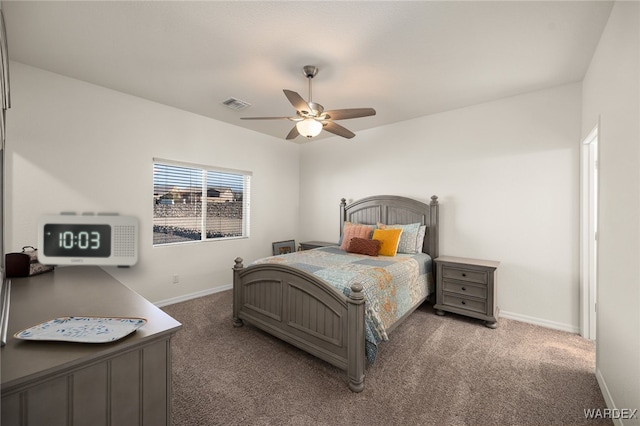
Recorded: {"hour": 10, "minute": 3}
